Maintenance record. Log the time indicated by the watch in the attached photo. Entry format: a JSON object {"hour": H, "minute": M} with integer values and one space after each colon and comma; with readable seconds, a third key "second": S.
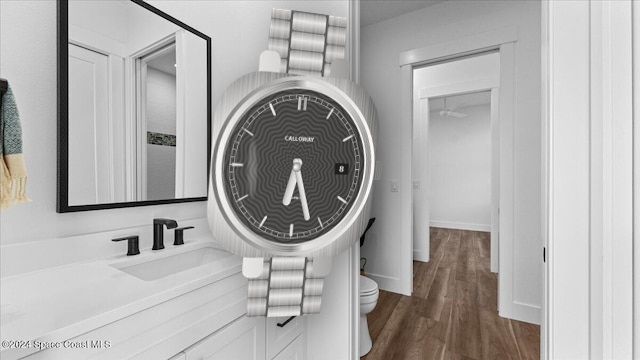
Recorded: {"hour": 6, "minute": 27}
